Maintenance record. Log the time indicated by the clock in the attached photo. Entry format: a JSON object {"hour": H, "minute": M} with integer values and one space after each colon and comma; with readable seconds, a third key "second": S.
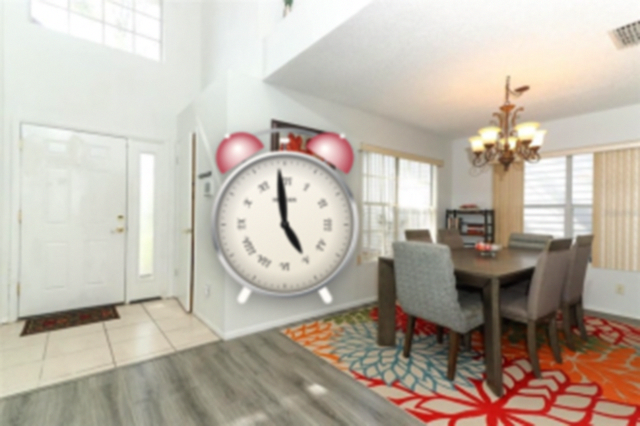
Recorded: {"hour": 4, "minute": 59}
